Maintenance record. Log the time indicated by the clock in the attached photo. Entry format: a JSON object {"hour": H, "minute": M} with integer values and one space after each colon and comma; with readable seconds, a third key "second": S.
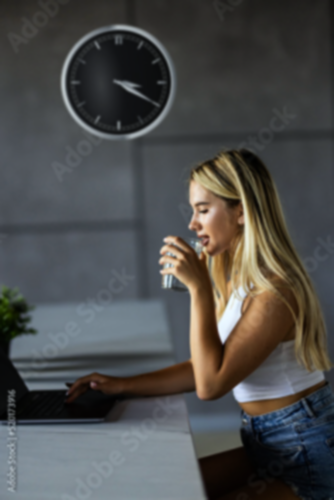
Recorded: {"hour": 3, "minute": 20}
